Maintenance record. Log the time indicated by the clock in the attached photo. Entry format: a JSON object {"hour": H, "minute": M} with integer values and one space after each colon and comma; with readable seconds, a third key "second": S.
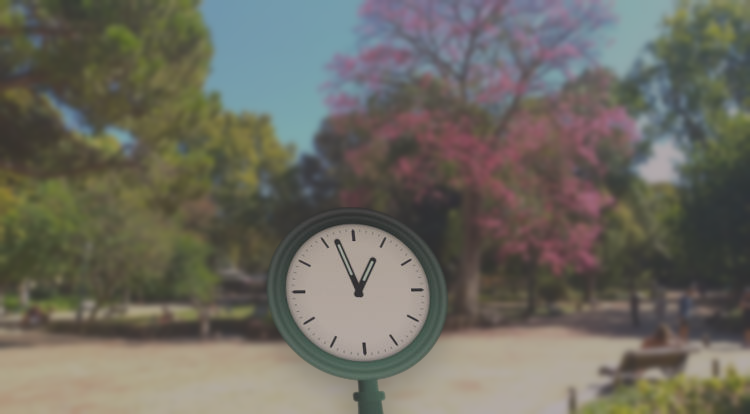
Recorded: {"hour": 12, "minute": 57}
